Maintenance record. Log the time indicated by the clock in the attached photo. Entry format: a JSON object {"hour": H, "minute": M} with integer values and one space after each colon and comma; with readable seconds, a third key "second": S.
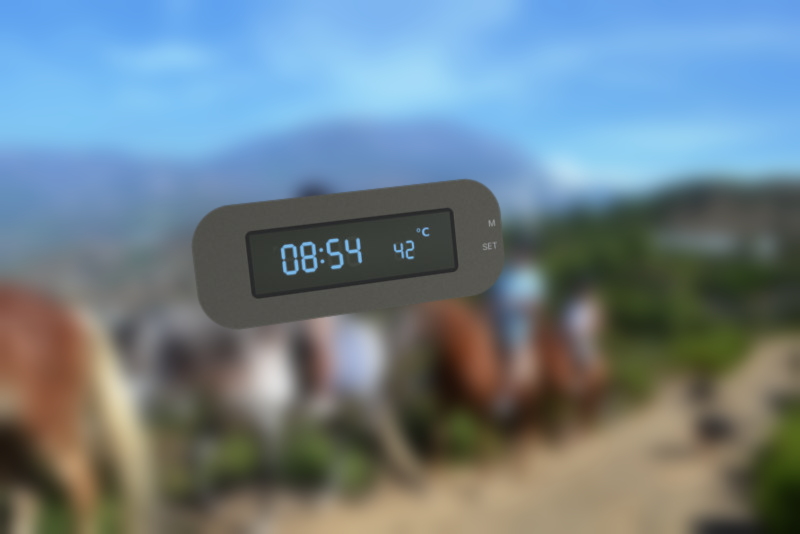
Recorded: {"hour": 8, "minute": 54}
